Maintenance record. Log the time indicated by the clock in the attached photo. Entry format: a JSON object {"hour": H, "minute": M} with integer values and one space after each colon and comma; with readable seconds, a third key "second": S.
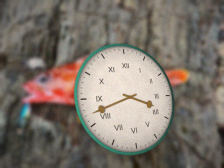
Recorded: {"hour": 3, "minute": 42}
